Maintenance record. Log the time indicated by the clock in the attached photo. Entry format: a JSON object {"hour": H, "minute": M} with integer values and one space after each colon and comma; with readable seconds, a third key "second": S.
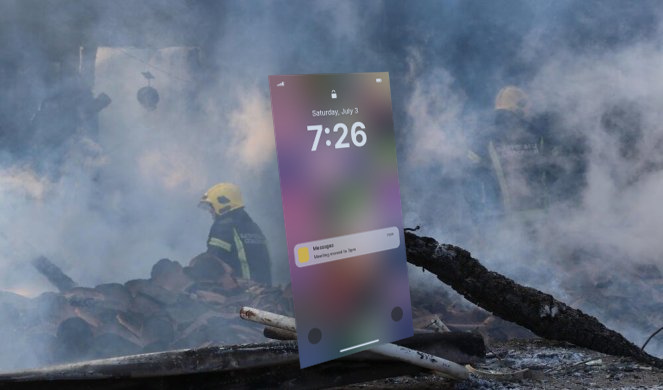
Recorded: {"hour": 7, "minute": 26}
